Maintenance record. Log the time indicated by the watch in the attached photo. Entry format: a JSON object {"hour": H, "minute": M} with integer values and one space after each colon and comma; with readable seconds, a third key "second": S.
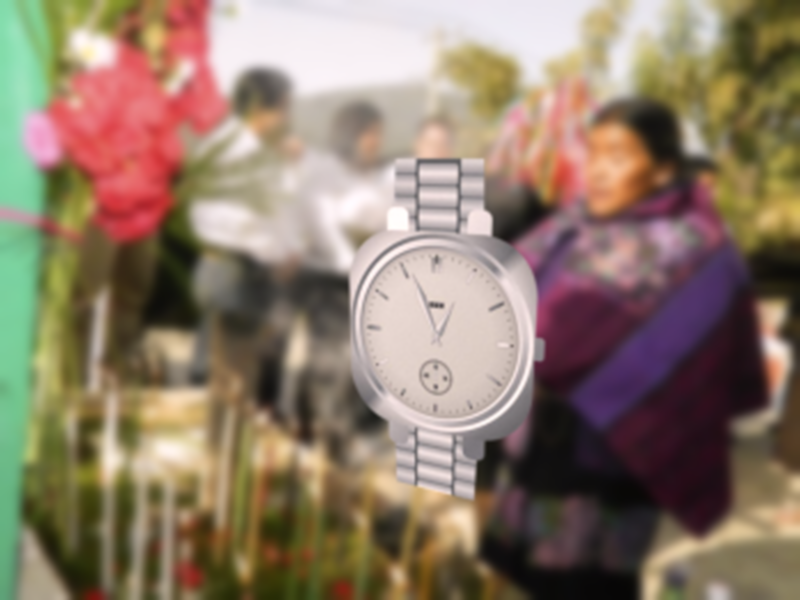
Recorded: {"hour": 12, "minute": 56}
